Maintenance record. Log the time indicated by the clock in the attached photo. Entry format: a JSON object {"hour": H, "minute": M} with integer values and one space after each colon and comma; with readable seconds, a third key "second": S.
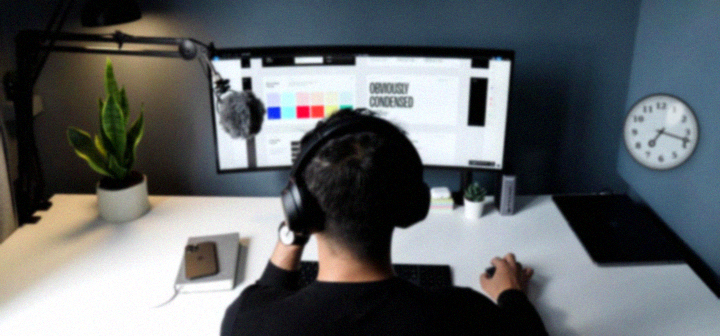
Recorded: {"hour": 7, "minute": 18}
